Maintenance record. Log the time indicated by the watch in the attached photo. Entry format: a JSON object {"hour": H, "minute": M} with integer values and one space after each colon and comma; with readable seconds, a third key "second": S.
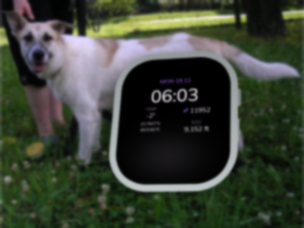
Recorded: {"hour": 6, "minute": 3}
